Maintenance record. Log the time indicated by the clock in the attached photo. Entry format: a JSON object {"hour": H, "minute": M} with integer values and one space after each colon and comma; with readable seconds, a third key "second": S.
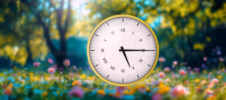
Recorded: {"hour": 5, "minute": 15}
